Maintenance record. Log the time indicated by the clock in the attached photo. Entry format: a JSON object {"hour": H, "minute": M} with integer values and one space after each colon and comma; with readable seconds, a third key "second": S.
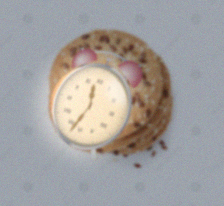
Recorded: {"hour": 11, "minute": 33}
